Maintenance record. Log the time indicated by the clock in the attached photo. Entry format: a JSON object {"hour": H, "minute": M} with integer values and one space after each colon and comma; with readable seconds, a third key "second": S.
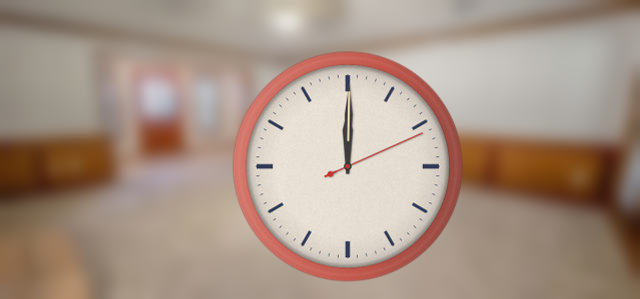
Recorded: {"hour": 12, "minute": 0, "second": 11}
